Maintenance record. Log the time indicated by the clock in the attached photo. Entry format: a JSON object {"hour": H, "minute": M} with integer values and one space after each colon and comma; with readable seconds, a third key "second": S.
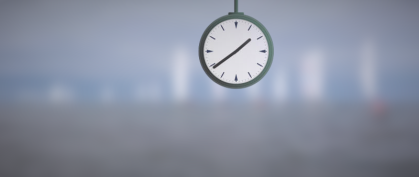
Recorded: {"hour": 1, "minute": 39}
